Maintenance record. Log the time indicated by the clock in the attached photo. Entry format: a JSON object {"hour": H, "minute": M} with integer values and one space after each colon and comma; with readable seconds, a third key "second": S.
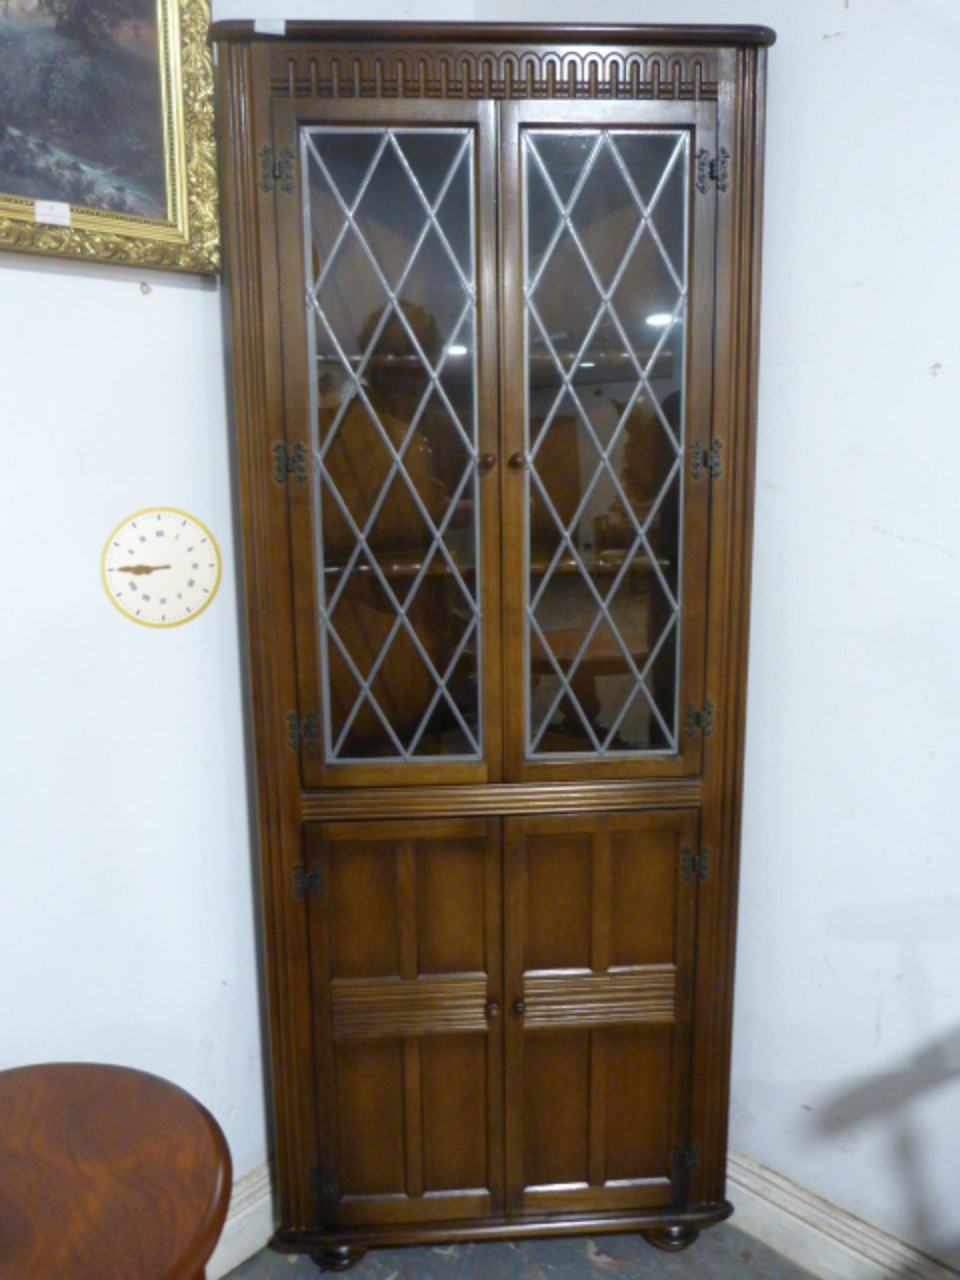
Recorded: {"hour": 8, "minute": 45}
